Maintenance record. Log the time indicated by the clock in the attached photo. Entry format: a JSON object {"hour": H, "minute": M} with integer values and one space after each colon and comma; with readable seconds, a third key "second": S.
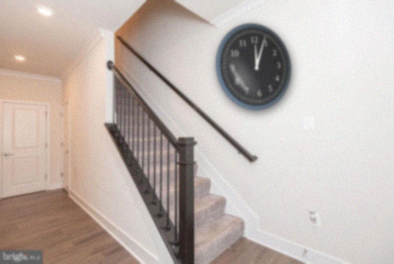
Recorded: {"hour": 12, "minute": 4}
